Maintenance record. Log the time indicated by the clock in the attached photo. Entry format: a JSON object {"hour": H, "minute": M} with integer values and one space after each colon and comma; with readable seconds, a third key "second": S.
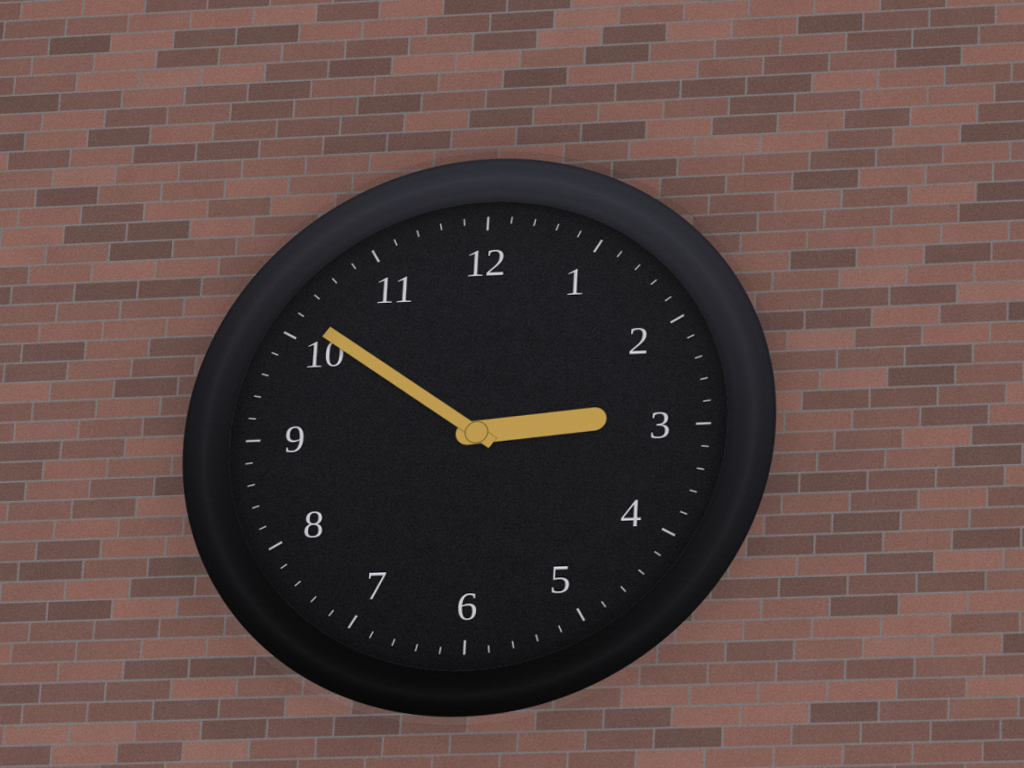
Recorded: {"hour": 2, "minute": 51}
